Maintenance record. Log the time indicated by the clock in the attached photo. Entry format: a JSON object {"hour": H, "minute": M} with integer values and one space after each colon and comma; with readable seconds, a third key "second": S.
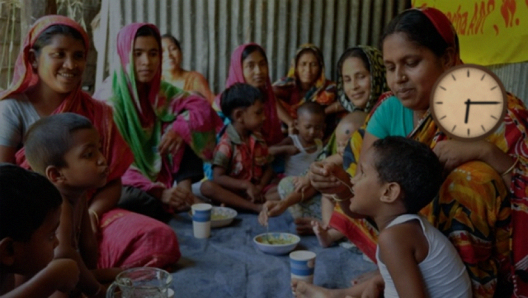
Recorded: {"hour": 6, "minute": 15}
